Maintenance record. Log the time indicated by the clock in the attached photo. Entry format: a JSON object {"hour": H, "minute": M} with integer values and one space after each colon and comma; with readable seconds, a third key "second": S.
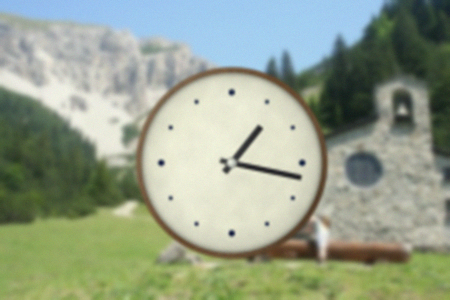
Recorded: {"hour": 1, "minute": 17}
